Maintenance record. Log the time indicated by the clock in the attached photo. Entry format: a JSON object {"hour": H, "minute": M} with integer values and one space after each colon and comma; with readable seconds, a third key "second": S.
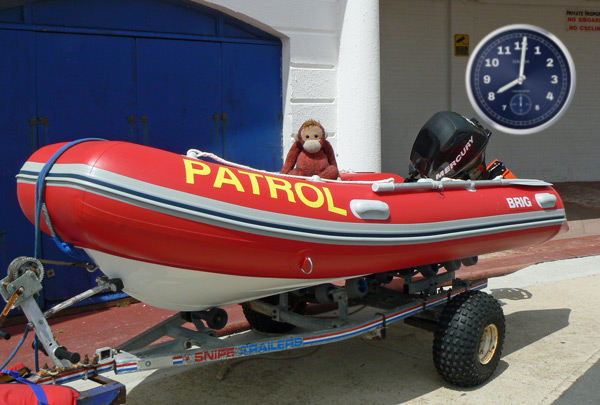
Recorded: {"hour": 8, "minute": 1}
